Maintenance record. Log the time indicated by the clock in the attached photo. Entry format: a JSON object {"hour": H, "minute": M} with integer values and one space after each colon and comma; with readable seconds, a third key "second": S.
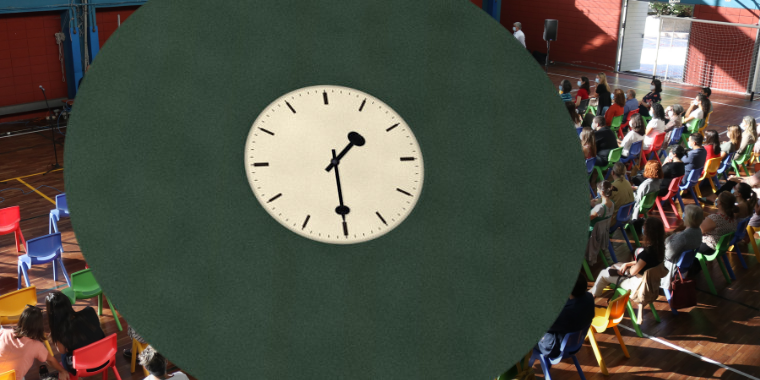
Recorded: {"hour": 1, "minute": 30}
